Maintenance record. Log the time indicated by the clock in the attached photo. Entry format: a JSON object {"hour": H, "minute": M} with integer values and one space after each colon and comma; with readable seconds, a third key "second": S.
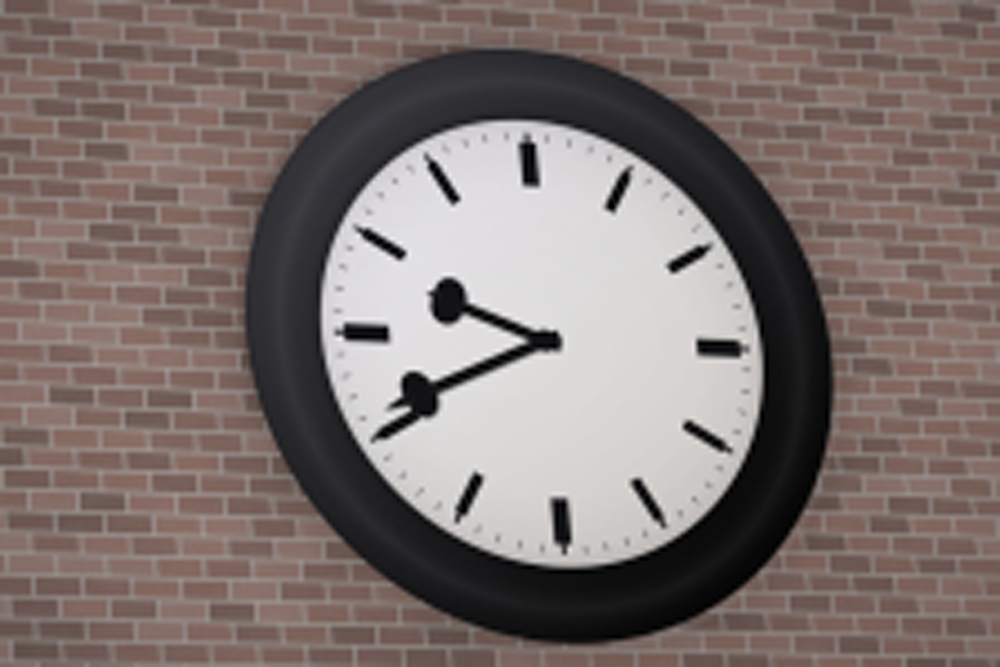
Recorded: {"hour": 9, "minute": 41}
